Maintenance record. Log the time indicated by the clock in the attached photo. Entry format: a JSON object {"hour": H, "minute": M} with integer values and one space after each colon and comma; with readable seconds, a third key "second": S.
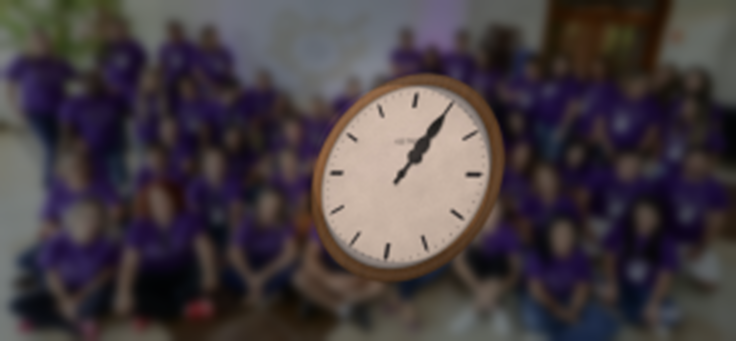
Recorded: {"hour": 1, "minute": 5}
